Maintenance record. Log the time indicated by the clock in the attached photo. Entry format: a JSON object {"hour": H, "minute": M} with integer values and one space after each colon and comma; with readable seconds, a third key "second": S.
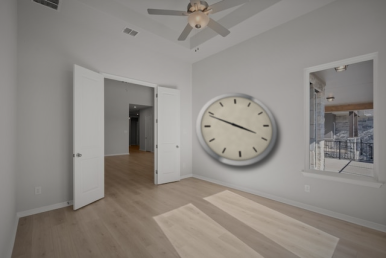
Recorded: {"hour": 3, "minute": 49}
